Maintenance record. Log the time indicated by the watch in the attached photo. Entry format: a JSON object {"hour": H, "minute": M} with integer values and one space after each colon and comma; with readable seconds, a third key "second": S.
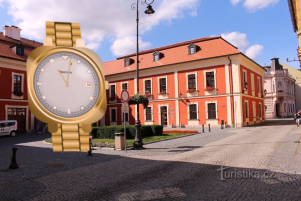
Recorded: {"hour": 11, "minute": 2}
